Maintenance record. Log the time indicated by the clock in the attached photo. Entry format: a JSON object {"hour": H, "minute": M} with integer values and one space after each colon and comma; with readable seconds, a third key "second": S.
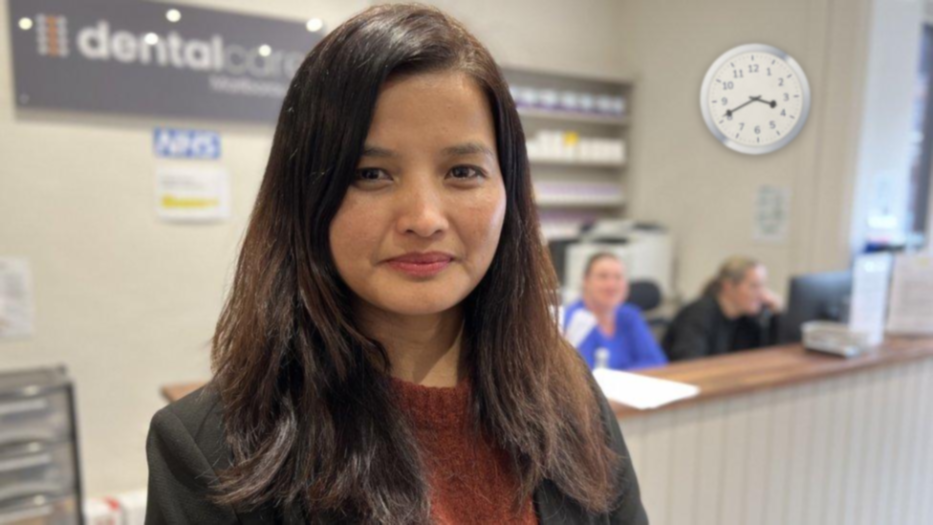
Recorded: {"hour": 3, "minute": 41}
